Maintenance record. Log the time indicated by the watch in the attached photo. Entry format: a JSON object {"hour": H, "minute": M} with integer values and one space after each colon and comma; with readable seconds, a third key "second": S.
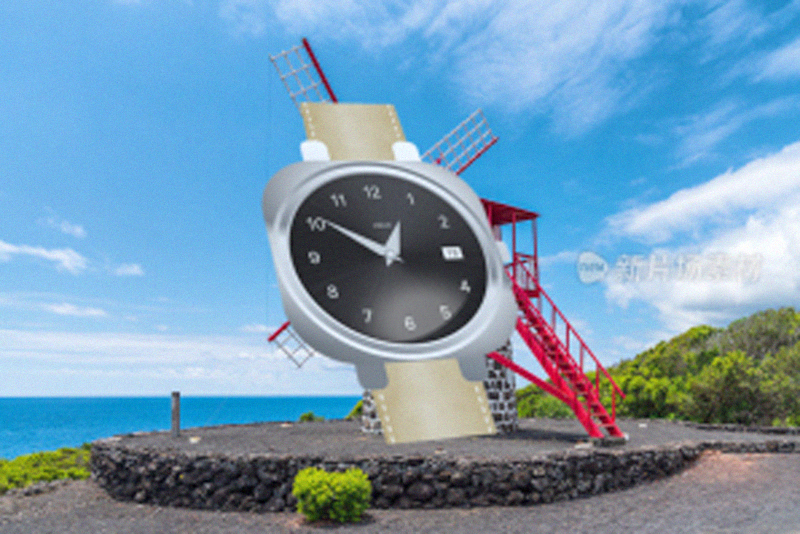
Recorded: {"hour": 12, "minute": 51}
